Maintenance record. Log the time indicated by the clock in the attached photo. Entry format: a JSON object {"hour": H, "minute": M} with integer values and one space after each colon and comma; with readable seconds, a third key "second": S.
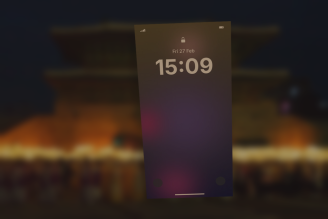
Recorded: {"hour": 15, "minute": 9}
